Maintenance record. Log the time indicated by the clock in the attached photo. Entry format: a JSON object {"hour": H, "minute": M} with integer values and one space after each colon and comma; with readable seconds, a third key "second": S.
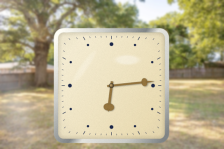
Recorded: {"hour": 6, "minute": 14}
